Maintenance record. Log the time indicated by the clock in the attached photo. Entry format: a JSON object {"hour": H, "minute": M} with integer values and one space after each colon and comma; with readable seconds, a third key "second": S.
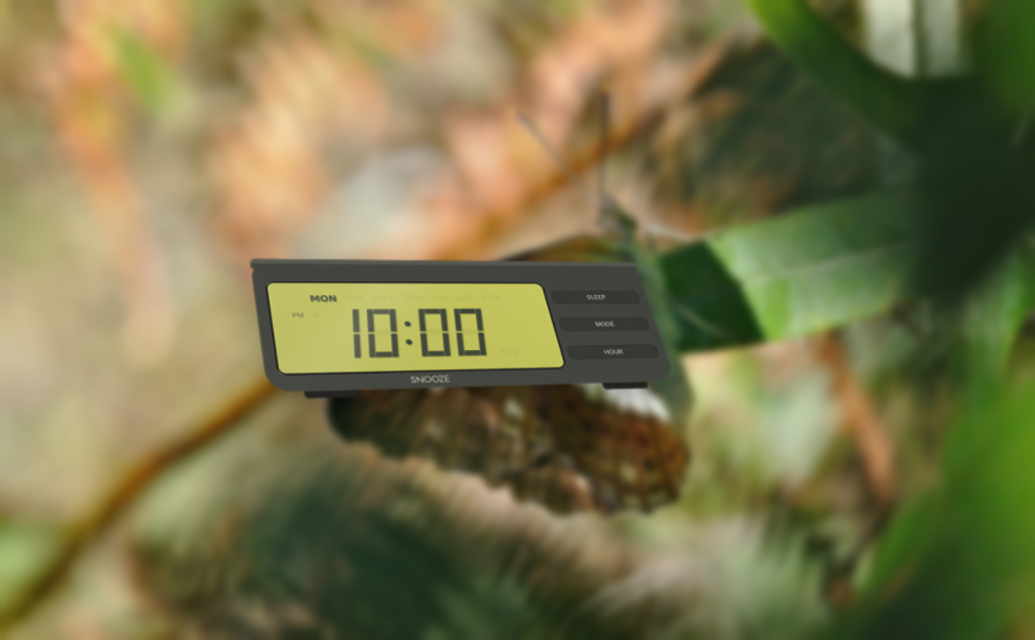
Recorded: {"hour": 10, "minute": 0}
